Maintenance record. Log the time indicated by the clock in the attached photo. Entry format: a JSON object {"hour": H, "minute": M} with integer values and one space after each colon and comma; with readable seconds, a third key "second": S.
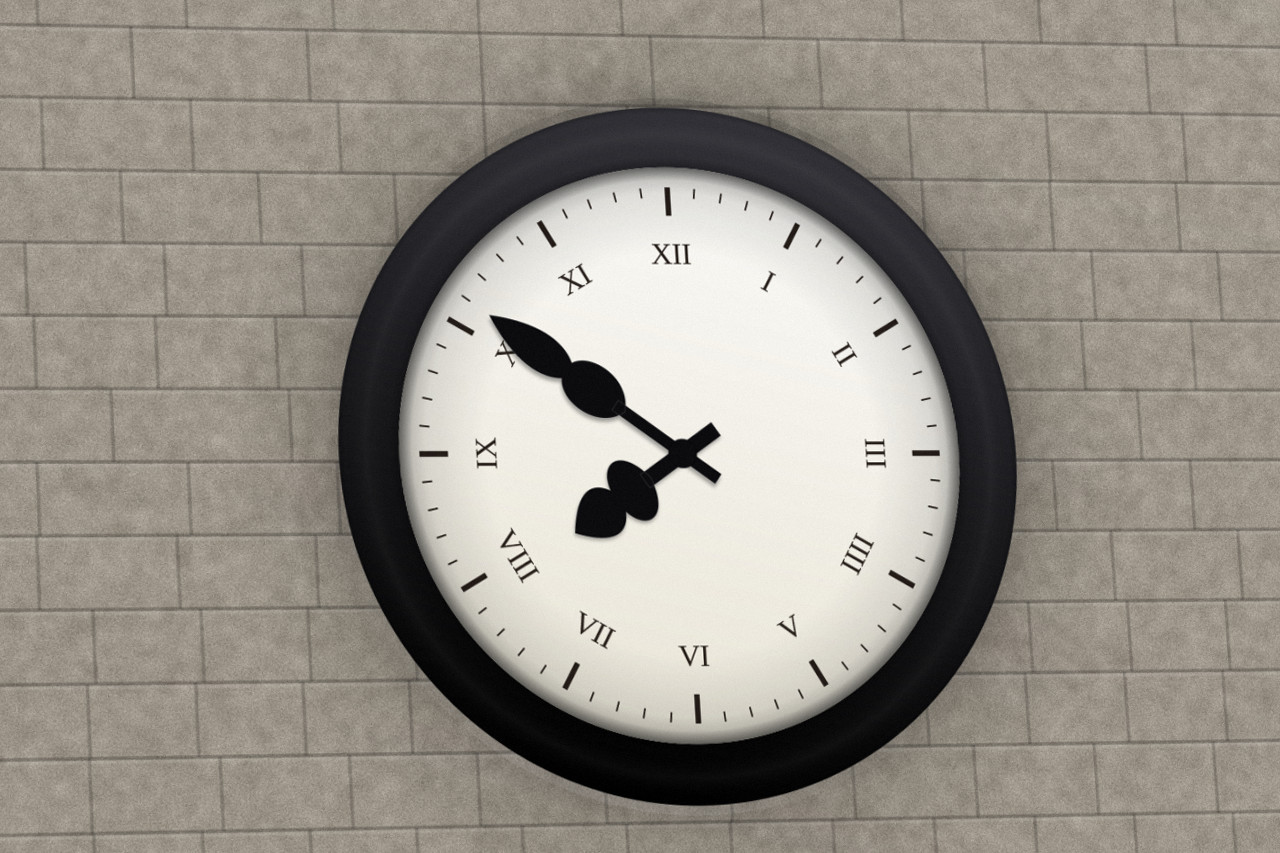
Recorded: {"hour": 7, "minute": 51}
